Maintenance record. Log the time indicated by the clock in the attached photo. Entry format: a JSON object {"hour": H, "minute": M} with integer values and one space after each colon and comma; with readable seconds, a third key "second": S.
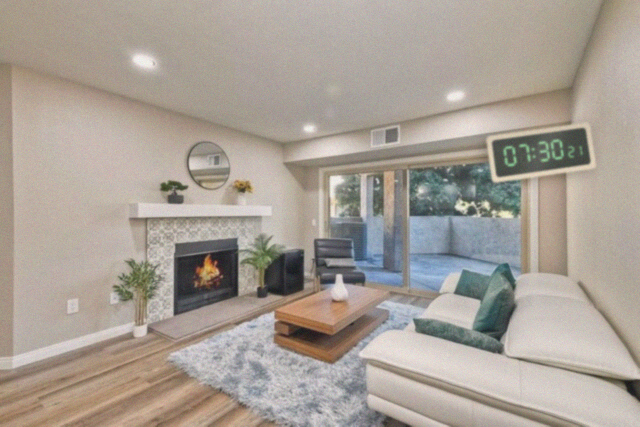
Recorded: {"hour": 7, "minute": 30, "second": 21}
